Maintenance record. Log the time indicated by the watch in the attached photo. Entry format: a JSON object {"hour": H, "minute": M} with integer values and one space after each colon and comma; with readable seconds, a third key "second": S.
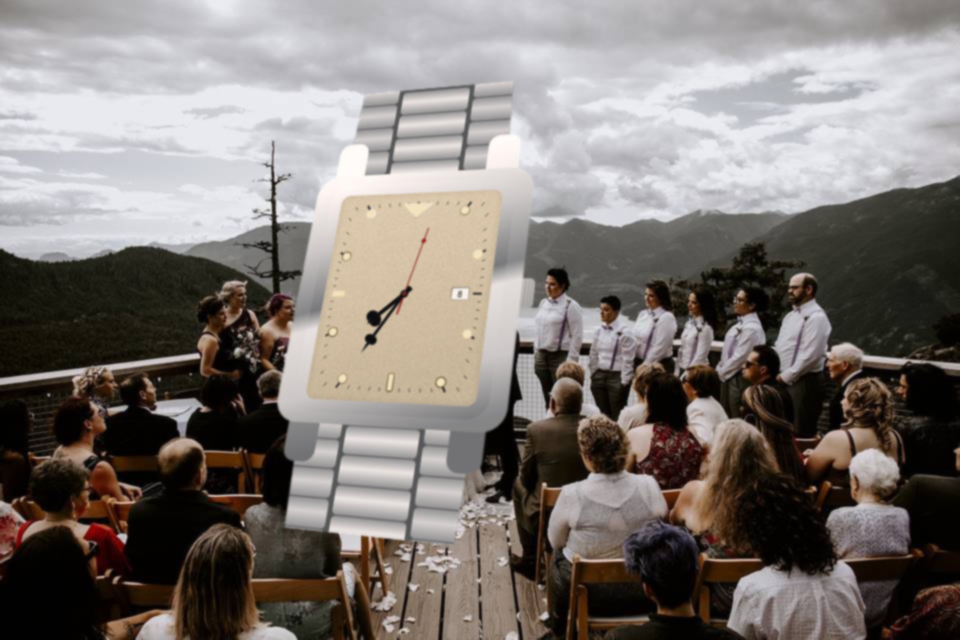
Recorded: {"hour": 7, "minute": 35, "second": 2}
